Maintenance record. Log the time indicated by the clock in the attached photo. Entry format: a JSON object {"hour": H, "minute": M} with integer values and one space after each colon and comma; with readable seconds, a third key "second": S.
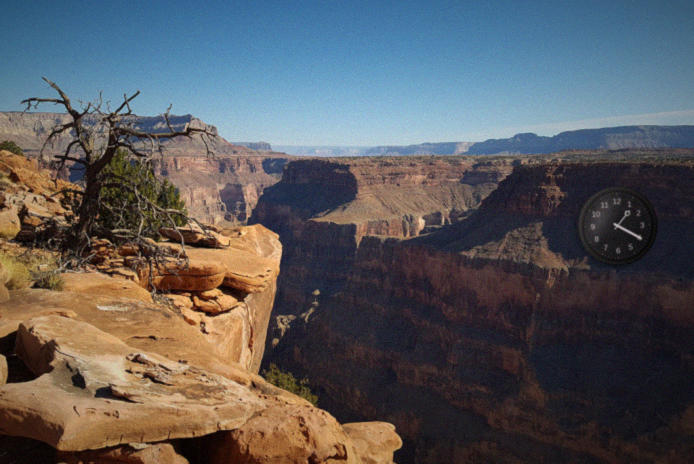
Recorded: {"hour": 1, "minute": 20}
